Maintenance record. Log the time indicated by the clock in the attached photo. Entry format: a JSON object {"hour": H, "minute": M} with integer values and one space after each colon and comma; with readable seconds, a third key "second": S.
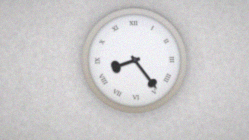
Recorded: {"hour": 8, "minute": 24}
